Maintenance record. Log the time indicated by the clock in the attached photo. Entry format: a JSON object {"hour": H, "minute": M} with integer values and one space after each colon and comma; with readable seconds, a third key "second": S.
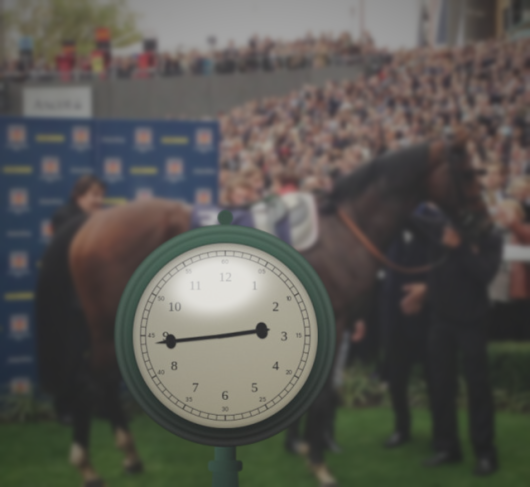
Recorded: {"hour": 2, "minute": 44}
